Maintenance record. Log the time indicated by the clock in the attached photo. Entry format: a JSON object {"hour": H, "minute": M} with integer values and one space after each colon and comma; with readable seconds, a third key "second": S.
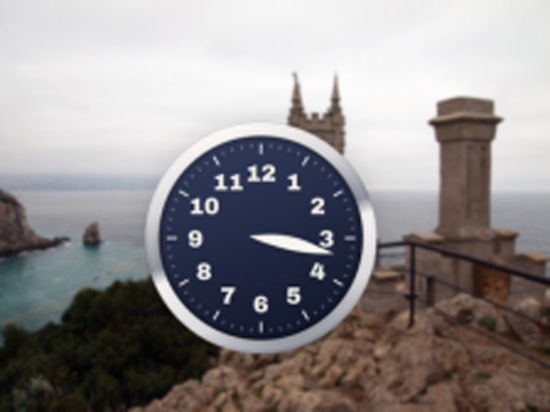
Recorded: {"hour": 3, "minute": 17}
